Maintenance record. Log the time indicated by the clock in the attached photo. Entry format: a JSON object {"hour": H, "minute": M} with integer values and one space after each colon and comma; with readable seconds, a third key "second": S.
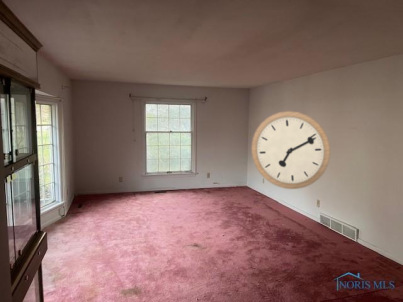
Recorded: {"hour": 7, "minute": 11}
